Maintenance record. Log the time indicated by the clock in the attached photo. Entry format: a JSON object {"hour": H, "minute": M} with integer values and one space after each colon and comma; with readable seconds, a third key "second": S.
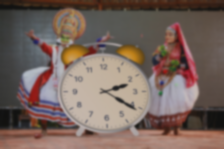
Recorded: {"hour": 2, "minute": 21}
